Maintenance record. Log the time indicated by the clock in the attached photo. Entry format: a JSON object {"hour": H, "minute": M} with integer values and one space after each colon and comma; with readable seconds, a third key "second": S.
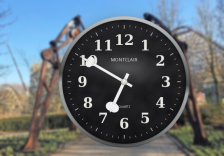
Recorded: {"hour": 6, "minute": 50}
